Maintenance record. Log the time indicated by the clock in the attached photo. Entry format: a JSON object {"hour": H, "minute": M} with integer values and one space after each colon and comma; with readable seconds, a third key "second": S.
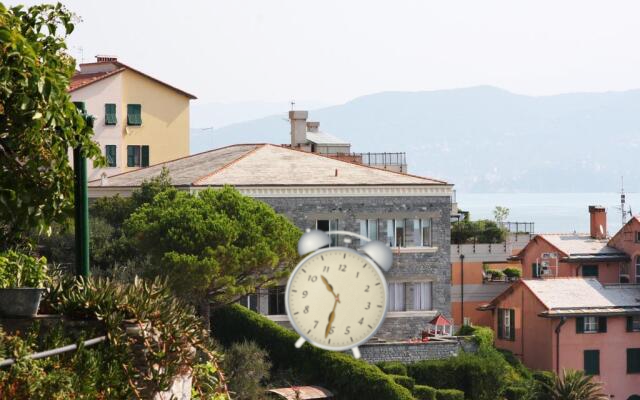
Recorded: {"hour": 10, "minute": 31}
